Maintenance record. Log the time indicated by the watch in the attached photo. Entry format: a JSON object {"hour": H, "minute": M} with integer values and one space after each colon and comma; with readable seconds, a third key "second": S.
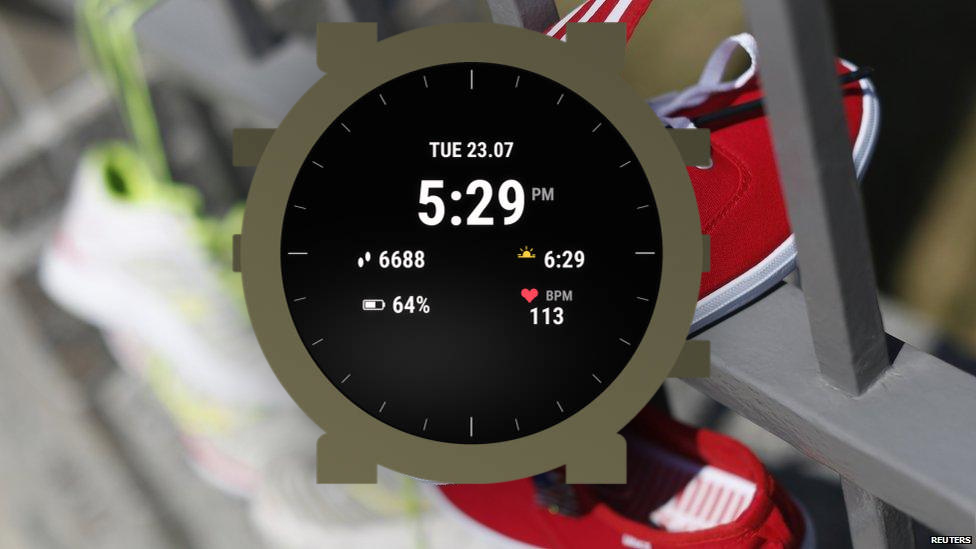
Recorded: {"hour": 5, "minute": 29}
